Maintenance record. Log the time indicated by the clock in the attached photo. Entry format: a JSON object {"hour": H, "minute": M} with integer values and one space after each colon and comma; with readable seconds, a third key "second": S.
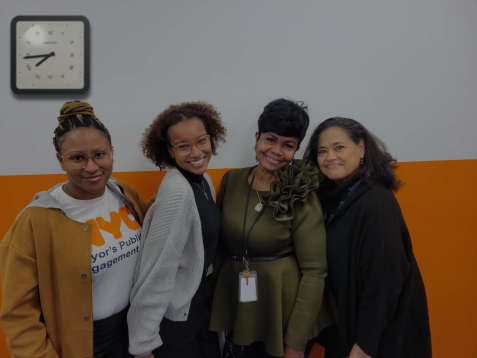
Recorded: {"hour": 7, "minute": 44}
